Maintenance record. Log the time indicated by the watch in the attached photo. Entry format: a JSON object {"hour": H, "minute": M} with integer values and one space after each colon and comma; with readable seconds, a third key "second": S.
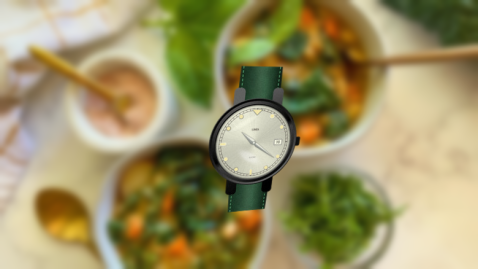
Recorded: {"hour": 10, "minute": 21}
